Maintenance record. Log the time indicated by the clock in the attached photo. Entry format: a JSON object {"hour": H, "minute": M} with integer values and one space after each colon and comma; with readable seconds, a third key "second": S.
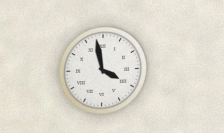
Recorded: {"hour": 3, "minute": 58}
